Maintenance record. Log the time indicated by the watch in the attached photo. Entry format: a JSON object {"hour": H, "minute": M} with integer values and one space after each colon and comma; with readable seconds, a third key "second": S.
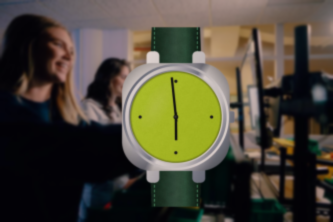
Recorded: {"hour": 5, "minute": 59}
